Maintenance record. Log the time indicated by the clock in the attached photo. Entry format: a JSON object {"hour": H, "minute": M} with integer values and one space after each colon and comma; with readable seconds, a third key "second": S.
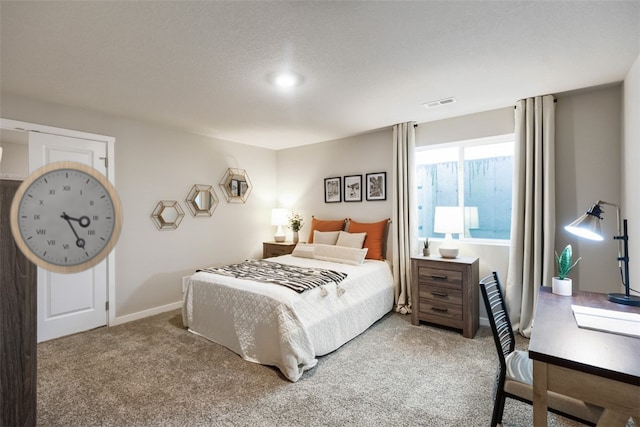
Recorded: {"hour": 3, "minute": 25}
